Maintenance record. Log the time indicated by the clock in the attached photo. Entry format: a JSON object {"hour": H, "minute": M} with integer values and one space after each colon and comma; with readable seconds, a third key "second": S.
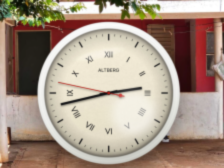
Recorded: {"hour": 2, "minute": 42, "second": 47}
